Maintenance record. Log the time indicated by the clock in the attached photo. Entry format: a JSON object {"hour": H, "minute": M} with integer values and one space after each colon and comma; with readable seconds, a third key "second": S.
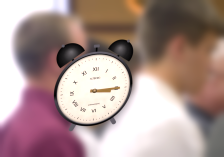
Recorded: {"hour": 3, "minute": 15}
